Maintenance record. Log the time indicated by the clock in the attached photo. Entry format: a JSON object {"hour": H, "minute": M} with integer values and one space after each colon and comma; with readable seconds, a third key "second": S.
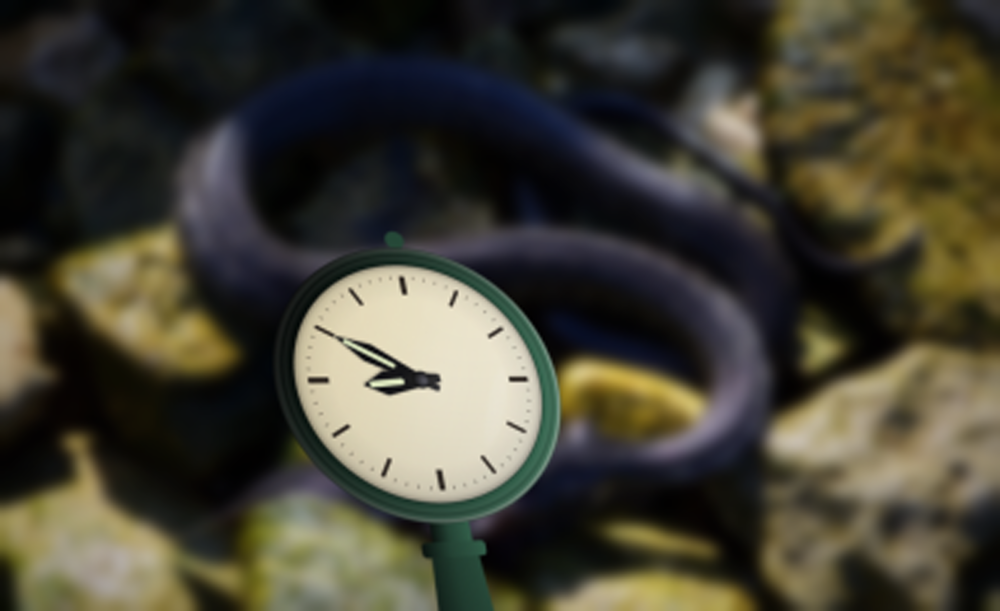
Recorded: {"hour": 8, "minute": 50}
